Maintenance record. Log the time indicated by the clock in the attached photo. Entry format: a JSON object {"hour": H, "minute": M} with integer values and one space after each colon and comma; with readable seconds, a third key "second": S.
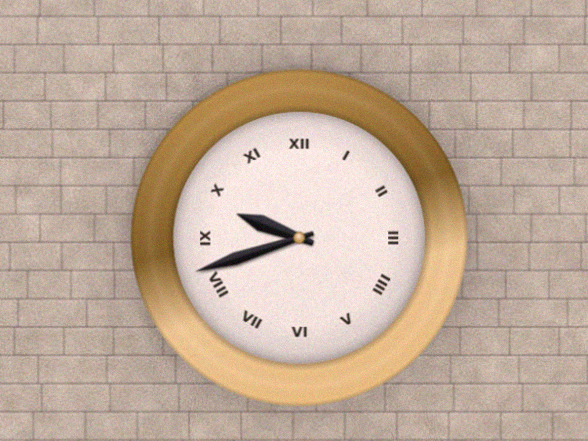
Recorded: {"hour": 9, "minute": 42}
